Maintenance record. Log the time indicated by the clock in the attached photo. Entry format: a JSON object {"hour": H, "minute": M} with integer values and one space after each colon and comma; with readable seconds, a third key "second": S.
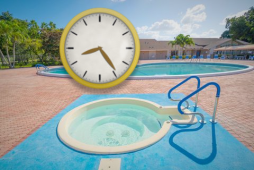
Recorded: {"hour": 8, "minute": 24}
